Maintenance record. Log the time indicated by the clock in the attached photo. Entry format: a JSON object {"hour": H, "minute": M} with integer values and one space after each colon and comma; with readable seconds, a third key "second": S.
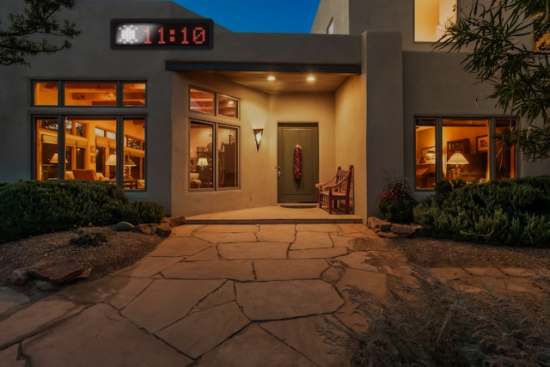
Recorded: {"hour": 11, "minute": 10}
